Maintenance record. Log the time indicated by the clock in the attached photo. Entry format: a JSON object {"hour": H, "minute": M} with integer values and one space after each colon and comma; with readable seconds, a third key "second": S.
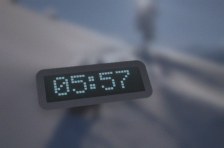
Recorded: {"hour": 5, "minute": 57}
